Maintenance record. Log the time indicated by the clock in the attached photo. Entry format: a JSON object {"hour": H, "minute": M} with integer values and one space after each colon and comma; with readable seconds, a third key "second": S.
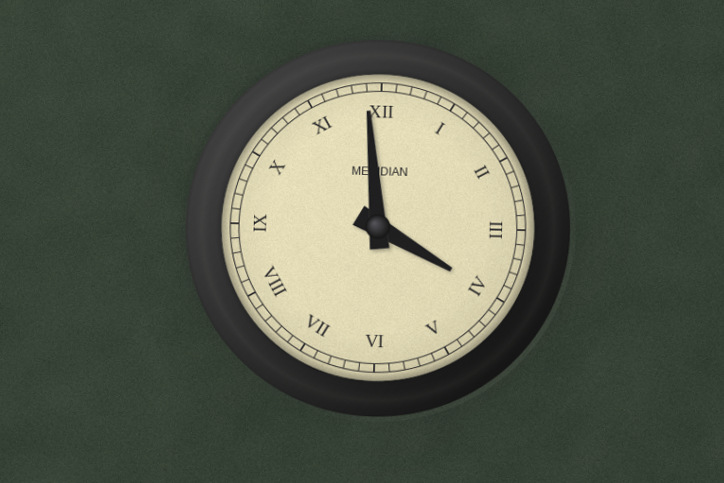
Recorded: {"hour": 3, "minute": 59}
